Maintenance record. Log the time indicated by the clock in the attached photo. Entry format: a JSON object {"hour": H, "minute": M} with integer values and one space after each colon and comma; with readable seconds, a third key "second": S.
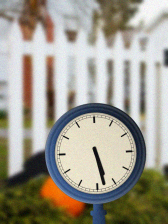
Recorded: {"hour": 5, "minute": 28}
